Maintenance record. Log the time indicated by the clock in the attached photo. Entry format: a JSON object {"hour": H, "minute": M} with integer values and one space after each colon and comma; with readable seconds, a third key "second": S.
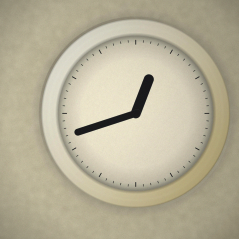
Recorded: {"hour": 12, "minute": 42}
